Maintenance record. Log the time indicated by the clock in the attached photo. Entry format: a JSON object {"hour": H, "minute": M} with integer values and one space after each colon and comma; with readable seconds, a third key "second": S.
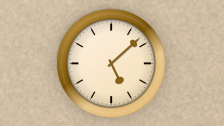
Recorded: {"hour": 5, "minute": 8}
